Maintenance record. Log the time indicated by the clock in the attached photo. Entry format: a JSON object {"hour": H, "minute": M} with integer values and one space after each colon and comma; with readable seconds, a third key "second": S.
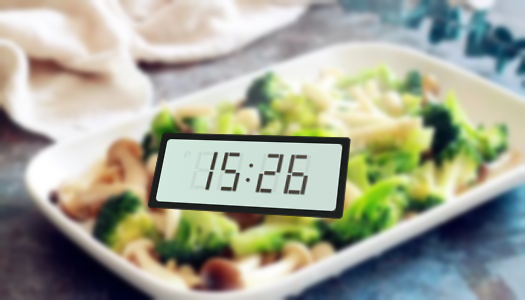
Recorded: {"hour": 15, "minute": 26}
